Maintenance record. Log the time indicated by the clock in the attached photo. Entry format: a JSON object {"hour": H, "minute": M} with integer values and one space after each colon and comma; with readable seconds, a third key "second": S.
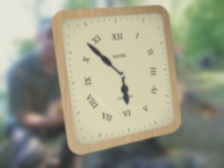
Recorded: {"hour": 5, "minute": 53}
